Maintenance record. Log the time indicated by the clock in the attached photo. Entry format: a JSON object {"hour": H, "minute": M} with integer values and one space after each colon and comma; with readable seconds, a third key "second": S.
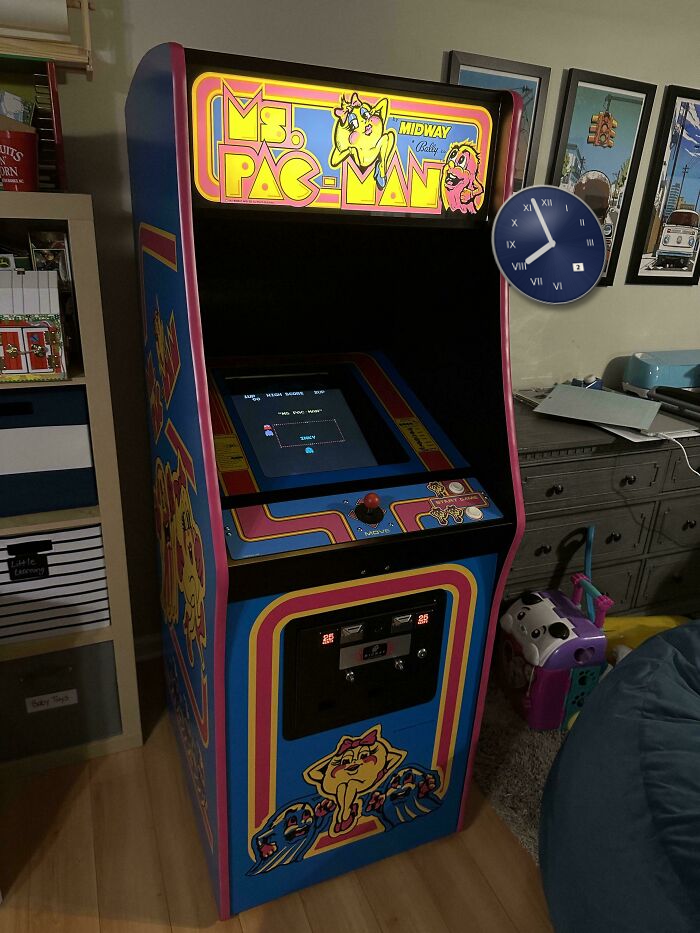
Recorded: {"hour": 7, "minute": 57}
